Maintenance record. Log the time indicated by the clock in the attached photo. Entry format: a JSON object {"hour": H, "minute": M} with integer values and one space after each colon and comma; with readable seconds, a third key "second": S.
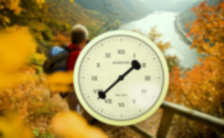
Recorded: {"hour": 1, "minute": 38}
